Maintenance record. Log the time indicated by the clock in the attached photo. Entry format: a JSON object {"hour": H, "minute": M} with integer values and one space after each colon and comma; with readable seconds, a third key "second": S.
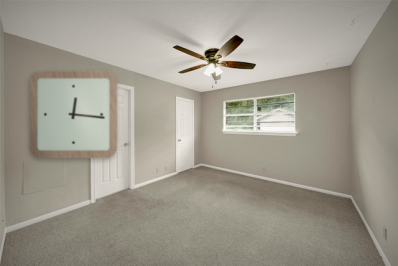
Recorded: {"hour": 12, "minute": 16}
